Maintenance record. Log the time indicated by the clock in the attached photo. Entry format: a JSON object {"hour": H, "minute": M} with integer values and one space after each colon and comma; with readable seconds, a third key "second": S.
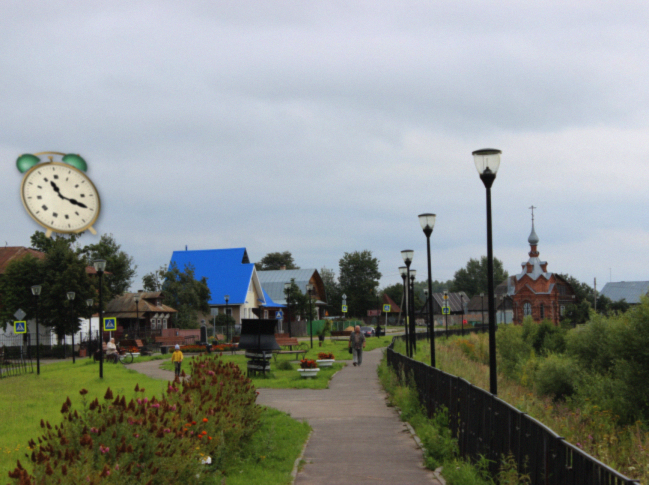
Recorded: {"hour": 11, "minute": 20}
